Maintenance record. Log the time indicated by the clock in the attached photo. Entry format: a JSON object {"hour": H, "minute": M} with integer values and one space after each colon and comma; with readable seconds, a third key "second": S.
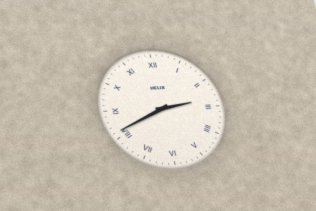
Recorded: {"hour": 2, "minute": 41}
